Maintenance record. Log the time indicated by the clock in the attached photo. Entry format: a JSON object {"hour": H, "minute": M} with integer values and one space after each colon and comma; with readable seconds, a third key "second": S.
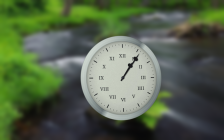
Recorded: {"hour": 1, "minute": 6}
